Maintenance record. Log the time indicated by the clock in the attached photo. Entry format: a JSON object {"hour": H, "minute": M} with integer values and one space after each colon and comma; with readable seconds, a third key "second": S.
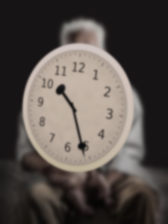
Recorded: {"hour": 10, "minute": 26}
